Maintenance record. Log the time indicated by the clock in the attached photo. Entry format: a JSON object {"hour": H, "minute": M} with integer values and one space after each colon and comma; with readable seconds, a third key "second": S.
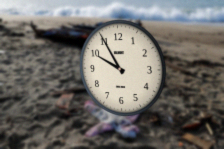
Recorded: {"hour": 9, "minute": 55}
